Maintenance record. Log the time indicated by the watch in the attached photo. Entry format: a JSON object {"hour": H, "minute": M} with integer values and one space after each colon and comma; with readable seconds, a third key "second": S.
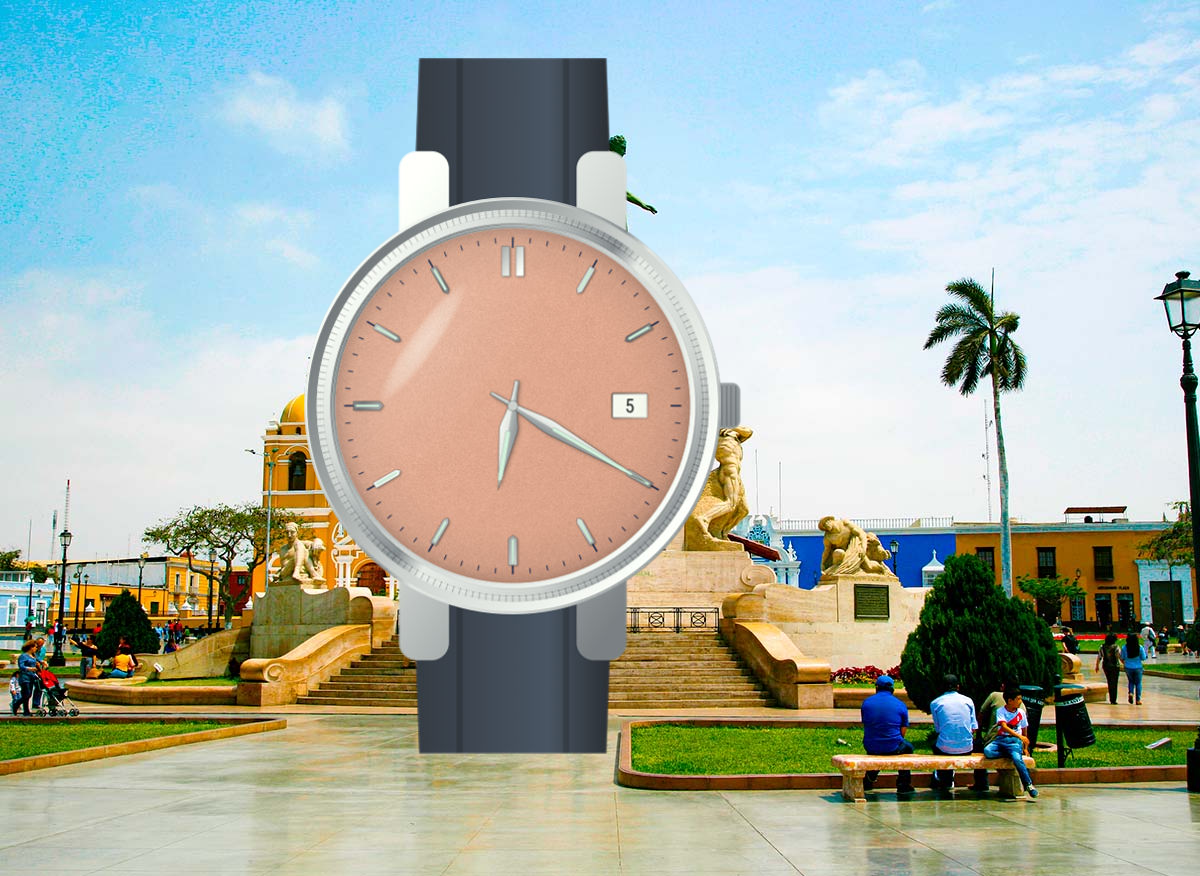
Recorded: {"hour": 6, "minute": 20}
